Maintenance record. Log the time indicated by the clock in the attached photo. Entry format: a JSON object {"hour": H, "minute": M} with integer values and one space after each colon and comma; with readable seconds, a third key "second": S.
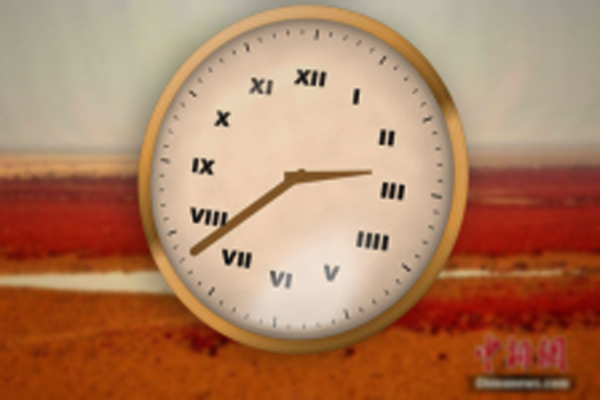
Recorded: {"hour": 2, "minute": 38}
